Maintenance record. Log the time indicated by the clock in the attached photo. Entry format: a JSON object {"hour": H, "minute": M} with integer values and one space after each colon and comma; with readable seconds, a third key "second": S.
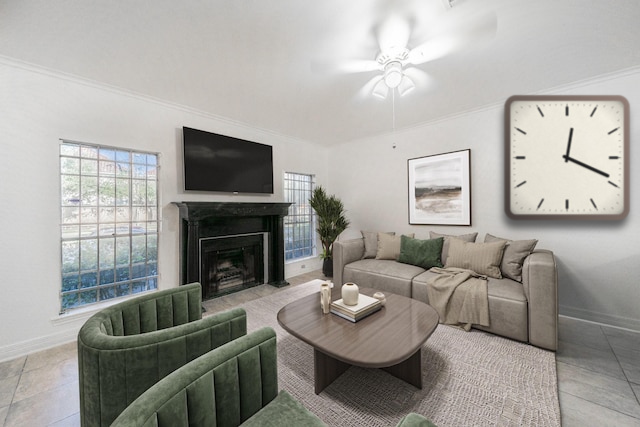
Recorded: {"hour": 12, "minute": 19}
